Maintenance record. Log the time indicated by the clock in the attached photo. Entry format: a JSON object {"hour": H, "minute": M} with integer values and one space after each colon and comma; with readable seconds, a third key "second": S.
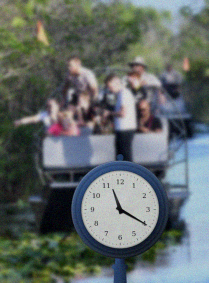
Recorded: {"hour": 11, "minute": 20}
